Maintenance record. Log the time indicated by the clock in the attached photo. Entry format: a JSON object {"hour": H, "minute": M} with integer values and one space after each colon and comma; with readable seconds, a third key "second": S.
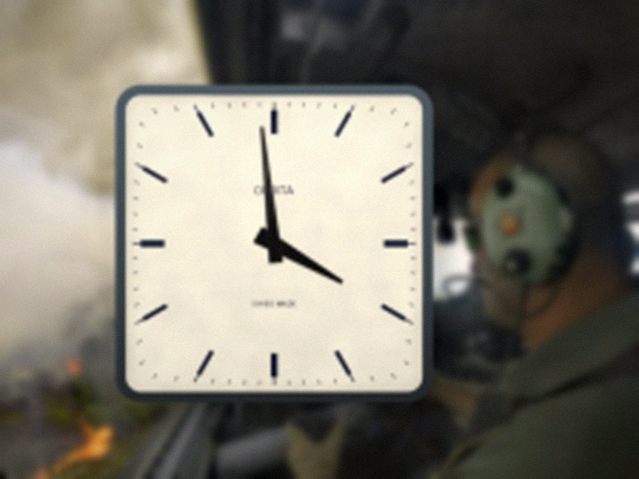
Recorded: {"hour": 3, "minute": 59}
